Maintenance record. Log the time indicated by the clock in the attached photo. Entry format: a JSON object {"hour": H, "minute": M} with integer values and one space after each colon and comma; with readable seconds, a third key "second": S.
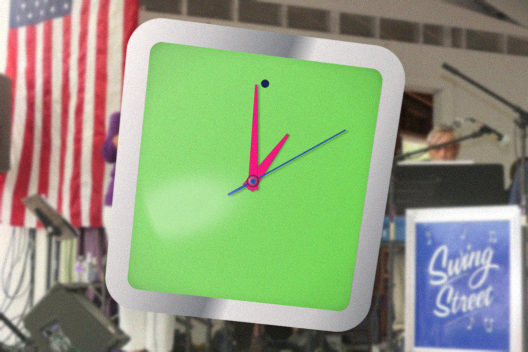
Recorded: {"hour": 12, "minute": 59, "second": 9}
